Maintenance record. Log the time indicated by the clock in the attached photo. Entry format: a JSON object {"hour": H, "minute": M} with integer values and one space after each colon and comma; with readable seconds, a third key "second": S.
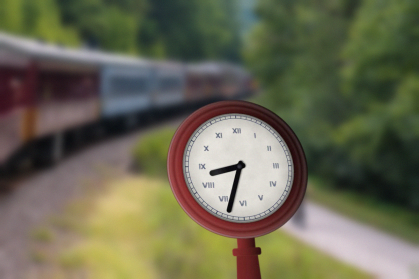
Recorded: {"hour": 8, "minute": 33}
